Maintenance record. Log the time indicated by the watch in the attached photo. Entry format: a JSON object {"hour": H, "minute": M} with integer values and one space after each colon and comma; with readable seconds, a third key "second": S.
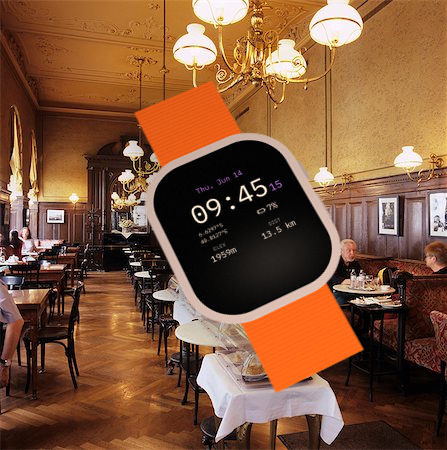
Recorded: {"hour": 9, "minute": 45, "second": 15}
